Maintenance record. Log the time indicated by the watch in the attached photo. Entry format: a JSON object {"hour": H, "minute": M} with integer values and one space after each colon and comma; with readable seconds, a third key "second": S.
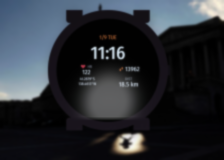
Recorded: {"hour": 11, "minute": 16}
